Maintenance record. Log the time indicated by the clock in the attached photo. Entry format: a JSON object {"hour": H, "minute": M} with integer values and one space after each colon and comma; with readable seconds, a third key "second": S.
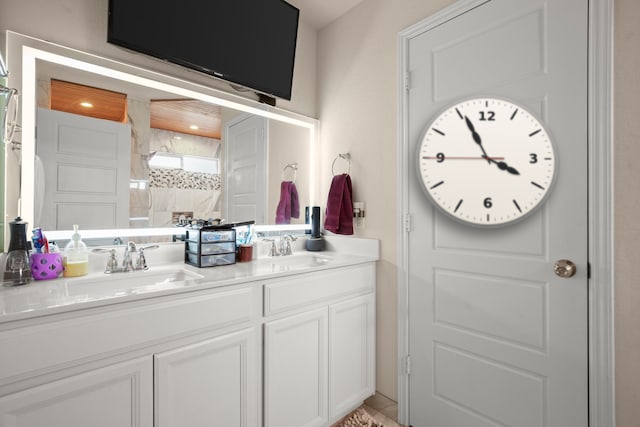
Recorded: {"hour": 3, "minute": 55, "second": 45}
